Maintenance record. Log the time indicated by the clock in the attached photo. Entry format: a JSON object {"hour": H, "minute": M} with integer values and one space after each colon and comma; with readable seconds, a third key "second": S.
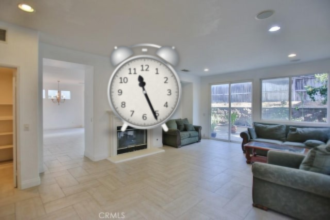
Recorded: {"hour": 11, "minute": 26}
